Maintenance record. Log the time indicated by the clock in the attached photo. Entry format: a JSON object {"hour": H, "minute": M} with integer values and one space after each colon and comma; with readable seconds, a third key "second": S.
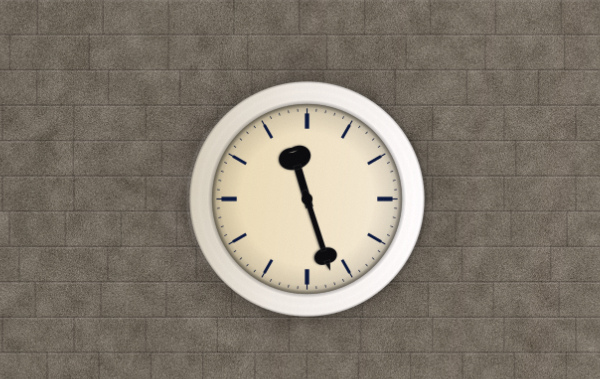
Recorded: {"hour": 11, "minute": 27}
